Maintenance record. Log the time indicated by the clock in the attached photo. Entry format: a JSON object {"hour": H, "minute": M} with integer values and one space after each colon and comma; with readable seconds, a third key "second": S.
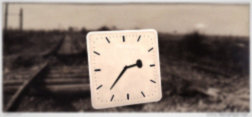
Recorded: {"hour": 2, "minute": 37}
